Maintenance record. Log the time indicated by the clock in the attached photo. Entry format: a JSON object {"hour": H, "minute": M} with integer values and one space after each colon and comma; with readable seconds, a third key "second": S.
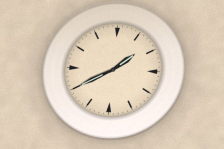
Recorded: {"hour": 1, "minute": 40}
